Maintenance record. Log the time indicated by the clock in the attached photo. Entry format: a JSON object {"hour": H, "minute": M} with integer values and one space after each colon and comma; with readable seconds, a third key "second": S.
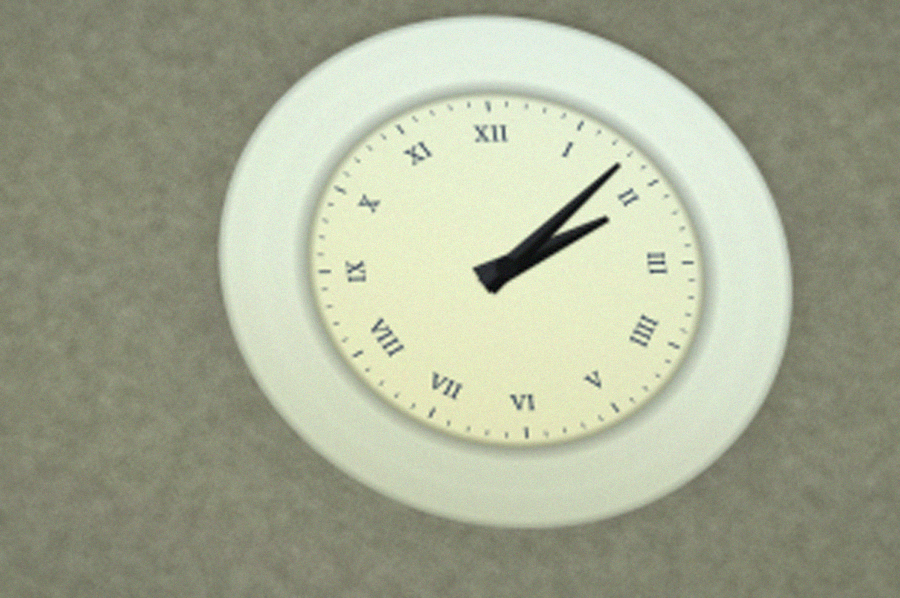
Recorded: {"hour": 2, "minute": 8}
